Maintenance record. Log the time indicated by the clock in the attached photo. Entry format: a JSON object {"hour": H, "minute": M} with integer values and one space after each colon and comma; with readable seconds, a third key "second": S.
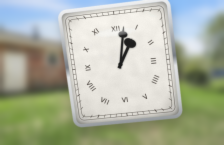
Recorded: {"hour": 1, "minute": 2}
